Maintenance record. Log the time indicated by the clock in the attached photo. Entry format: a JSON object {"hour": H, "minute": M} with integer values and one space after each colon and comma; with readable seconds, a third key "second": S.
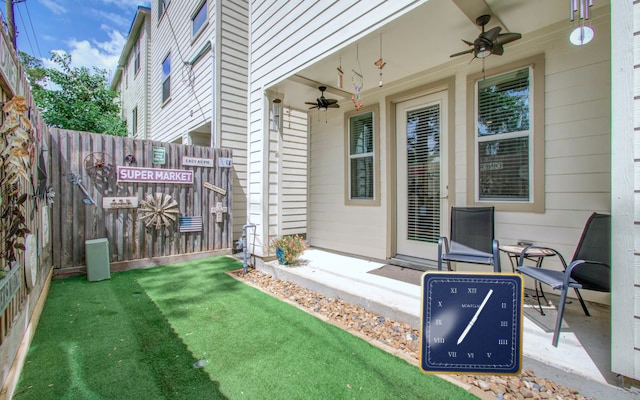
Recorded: {"hour": 7, "minute": 5}
